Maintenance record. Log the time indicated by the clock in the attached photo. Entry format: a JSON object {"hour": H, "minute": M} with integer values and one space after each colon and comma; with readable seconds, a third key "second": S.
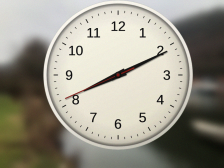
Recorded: {"hour": 8, "minute": 10, "second": 41}
